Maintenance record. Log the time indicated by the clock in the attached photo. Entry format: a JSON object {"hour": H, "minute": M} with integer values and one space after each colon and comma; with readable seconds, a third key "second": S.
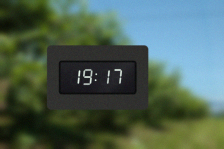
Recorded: {"hour": 19, "minute": 17}
